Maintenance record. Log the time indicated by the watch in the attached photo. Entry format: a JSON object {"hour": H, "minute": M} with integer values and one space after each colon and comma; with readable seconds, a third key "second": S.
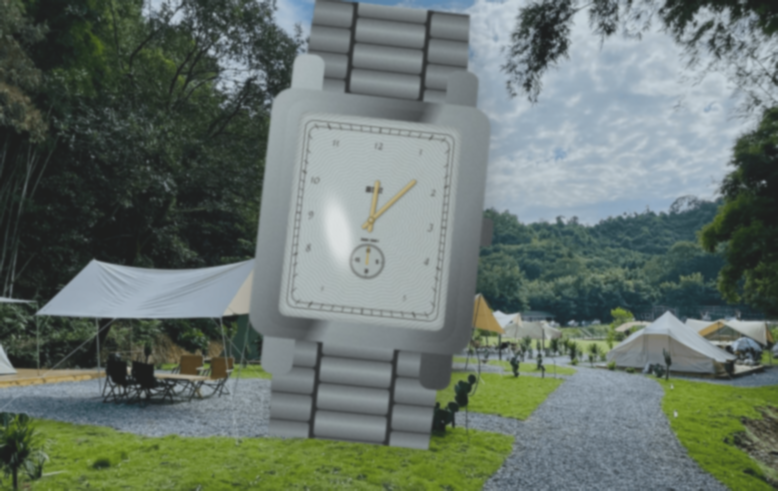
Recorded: {"hour": 12, "minute": 7}
